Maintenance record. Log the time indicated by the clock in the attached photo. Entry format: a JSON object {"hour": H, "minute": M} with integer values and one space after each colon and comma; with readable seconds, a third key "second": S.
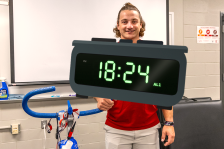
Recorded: {"hour": 18, "minute": 24}
